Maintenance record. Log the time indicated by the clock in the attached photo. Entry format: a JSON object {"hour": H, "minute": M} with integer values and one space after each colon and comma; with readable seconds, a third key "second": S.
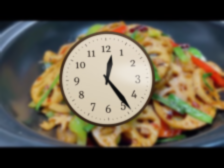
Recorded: {"hour": 12, "minute": 24}
